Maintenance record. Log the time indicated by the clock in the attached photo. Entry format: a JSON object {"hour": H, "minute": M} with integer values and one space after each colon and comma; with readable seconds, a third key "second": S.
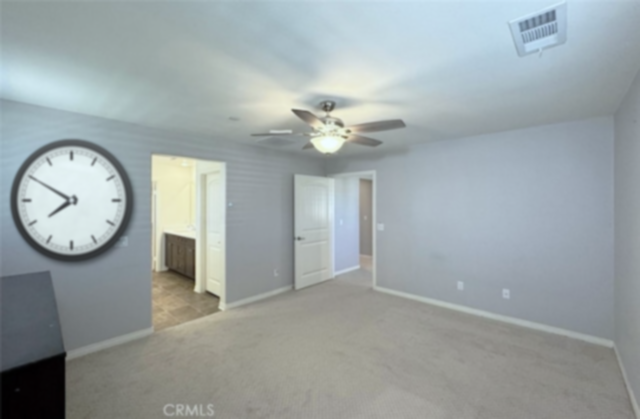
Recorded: {"hour": 7, "minute": 50}
